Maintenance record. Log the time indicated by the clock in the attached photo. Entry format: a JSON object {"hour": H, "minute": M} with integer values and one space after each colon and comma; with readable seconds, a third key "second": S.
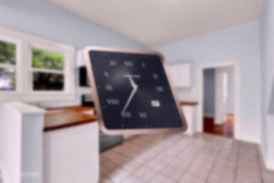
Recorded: {"hour": 11, "minute": 36}
